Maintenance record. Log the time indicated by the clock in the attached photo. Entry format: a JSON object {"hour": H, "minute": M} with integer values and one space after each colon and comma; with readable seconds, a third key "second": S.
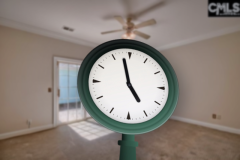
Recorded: {"hour": 4, "minute": 58}
